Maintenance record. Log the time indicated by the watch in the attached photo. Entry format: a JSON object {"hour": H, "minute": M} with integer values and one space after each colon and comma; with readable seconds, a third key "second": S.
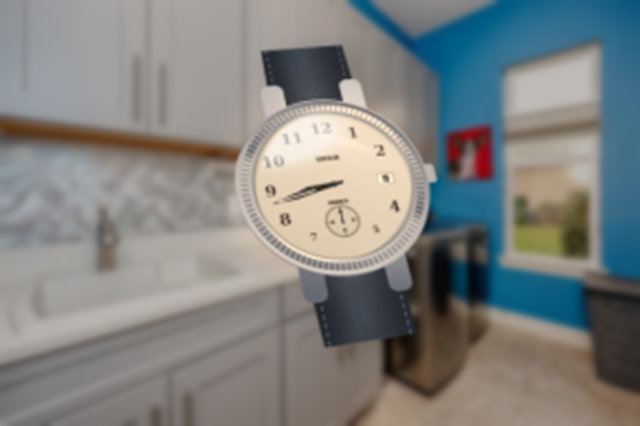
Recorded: {"hour": 8, "minute": 43}
